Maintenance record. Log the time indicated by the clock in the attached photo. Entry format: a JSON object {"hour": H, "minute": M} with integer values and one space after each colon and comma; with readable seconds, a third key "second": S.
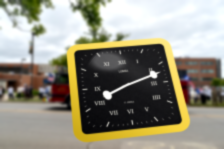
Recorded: {"hour": 8, "minute": 12}
